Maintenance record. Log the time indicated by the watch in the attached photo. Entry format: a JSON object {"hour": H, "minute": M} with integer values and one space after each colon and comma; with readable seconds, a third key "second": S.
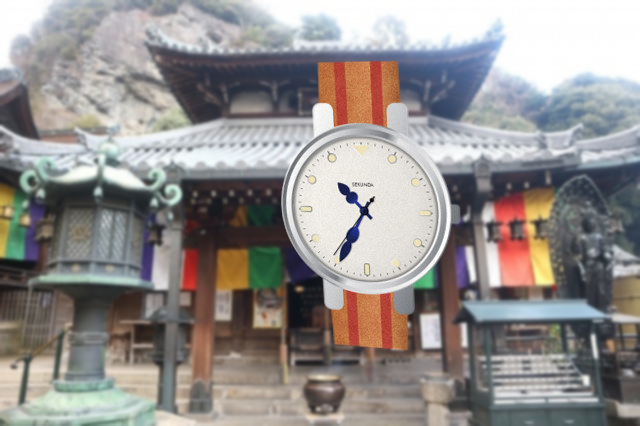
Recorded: {"hour": 10, "minute": 34, "second": 36}
